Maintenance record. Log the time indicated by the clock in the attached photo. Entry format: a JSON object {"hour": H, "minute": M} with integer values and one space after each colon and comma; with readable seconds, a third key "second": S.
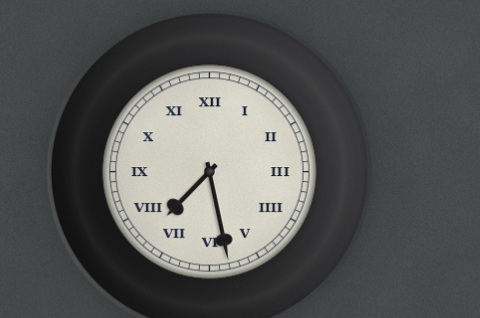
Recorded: {"hour": 7, "minute": 28}
